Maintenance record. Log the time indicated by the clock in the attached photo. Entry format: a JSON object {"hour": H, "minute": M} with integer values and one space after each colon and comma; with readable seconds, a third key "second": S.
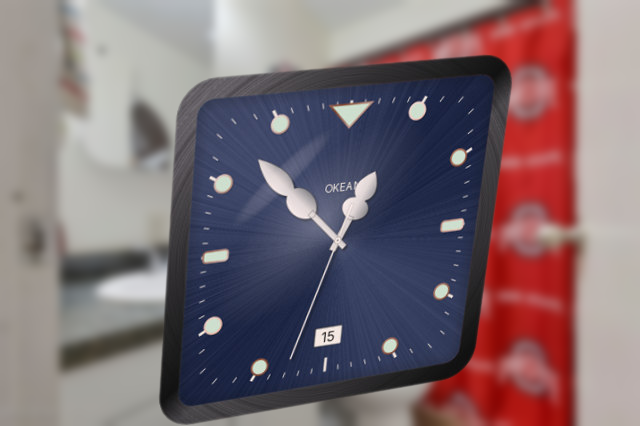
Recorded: {"hour": 12, "minute": 52, "second": 33}
